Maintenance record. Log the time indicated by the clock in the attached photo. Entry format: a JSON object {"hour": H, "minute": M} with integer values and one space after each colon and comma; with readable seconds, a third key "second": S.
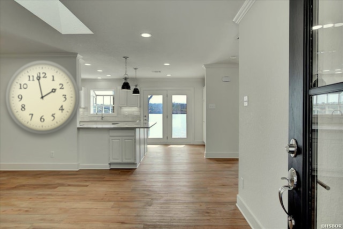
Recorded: {"hour": 1, "minute": 58}
